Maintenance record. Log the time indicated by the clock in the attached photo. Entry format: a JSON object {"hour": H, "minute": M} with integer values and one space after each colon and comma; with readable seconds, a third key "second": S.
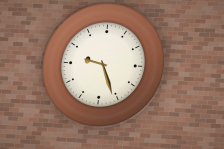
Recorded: {"hour": 9, "minute": 26}
